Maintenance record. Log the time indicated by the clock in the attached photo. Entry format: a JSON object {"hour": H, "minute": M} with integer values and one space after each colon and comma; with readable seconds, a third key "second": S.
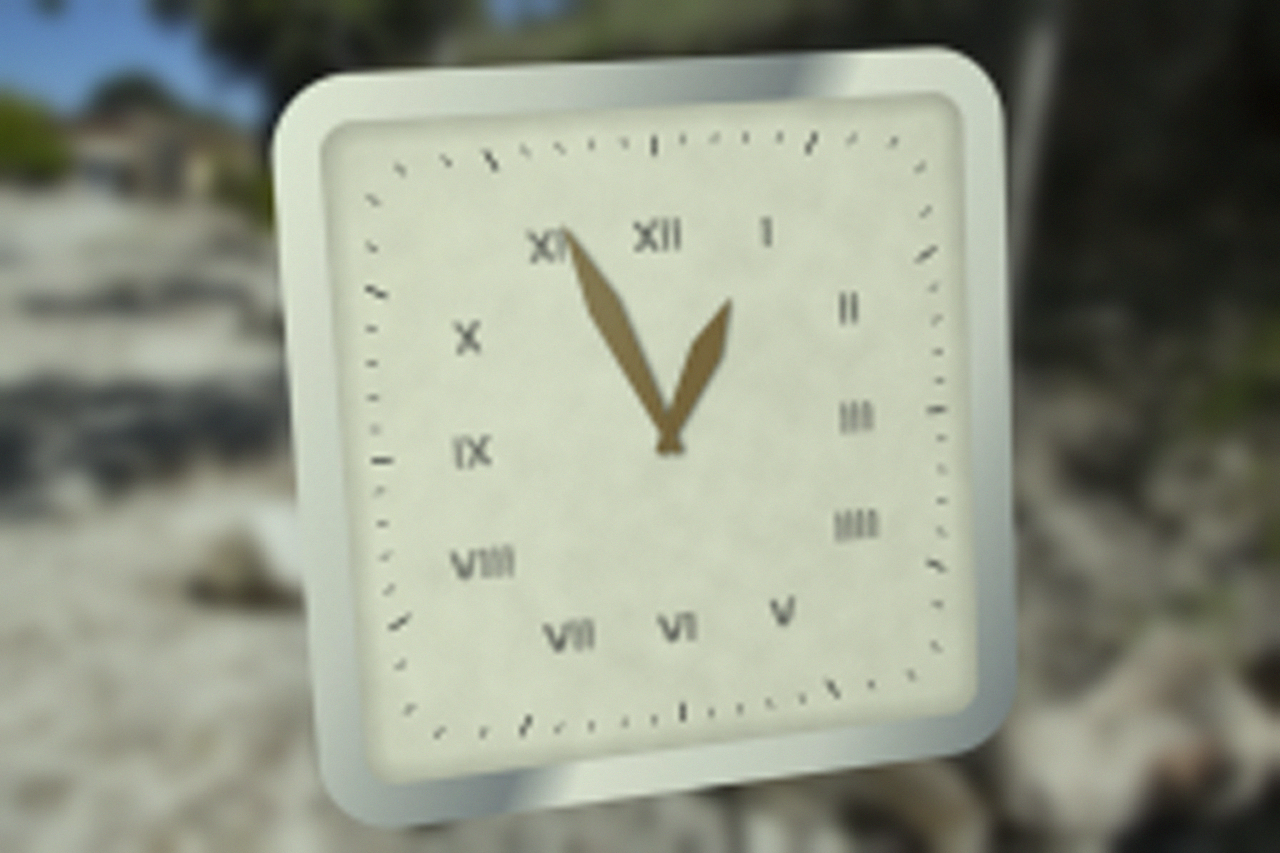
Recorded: {"hour": 12, "minute": 56}
